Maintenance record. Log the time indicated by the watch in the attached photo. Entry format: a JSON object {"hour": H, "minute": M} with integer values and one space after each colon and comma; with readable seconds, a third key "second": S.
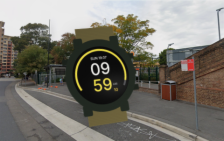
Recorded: {"hour": 9, "minute": 59}
